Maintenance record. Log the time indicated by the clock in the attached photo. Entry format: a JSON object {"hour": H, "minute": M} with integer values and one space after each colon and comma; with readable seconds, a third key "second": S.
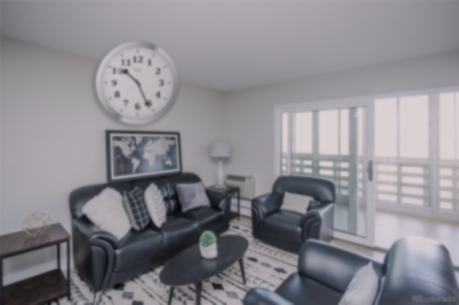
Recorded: {"hour": 10, "minute": 26}
